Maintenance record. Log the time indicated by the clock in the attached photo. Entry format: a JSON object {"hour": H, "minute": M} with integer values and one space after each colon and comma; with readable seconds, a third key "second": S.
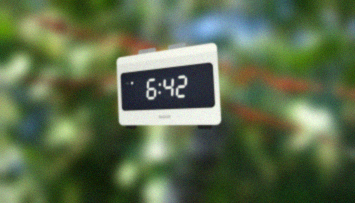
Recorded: {"hour": 6, "minute": 42}
